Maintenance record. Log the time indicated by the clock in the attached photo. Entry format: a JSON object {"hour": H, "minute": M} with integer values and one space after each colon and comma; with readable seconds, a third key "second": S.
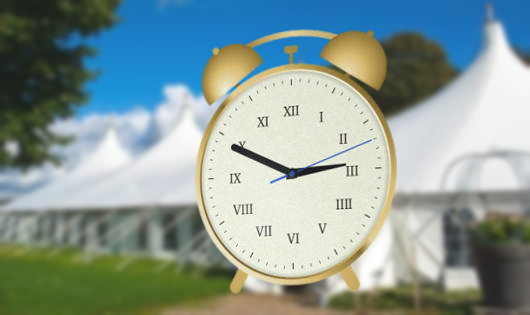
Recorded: {"hour": 2, "minute": 49, "second": 12}
